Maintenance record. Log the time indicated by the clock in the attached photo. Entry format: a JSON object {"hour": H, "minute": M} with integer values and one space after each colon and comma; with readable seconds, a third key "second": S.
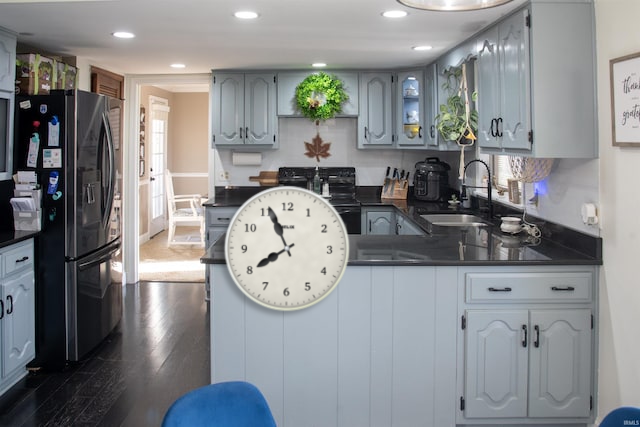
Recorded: {"hour": 7, "minute": 56}
